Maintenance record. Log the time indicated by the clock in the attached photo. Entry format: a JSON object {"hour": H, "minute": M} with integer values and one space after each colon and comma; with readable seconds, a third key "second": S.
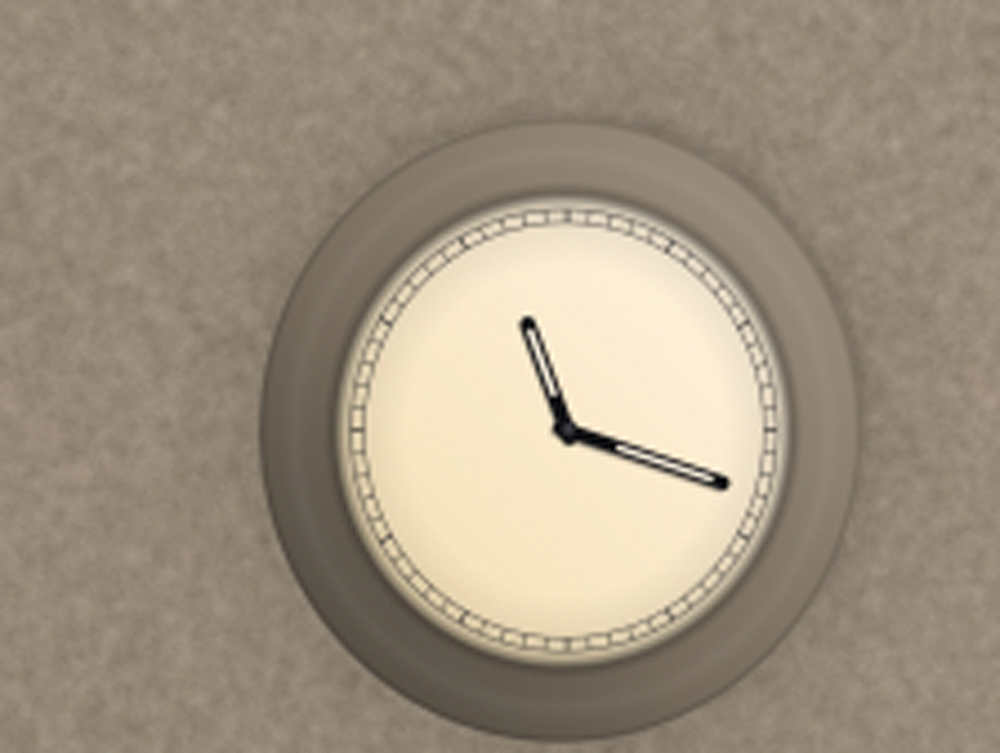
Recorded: {"hour": 11, "minute": 18}
